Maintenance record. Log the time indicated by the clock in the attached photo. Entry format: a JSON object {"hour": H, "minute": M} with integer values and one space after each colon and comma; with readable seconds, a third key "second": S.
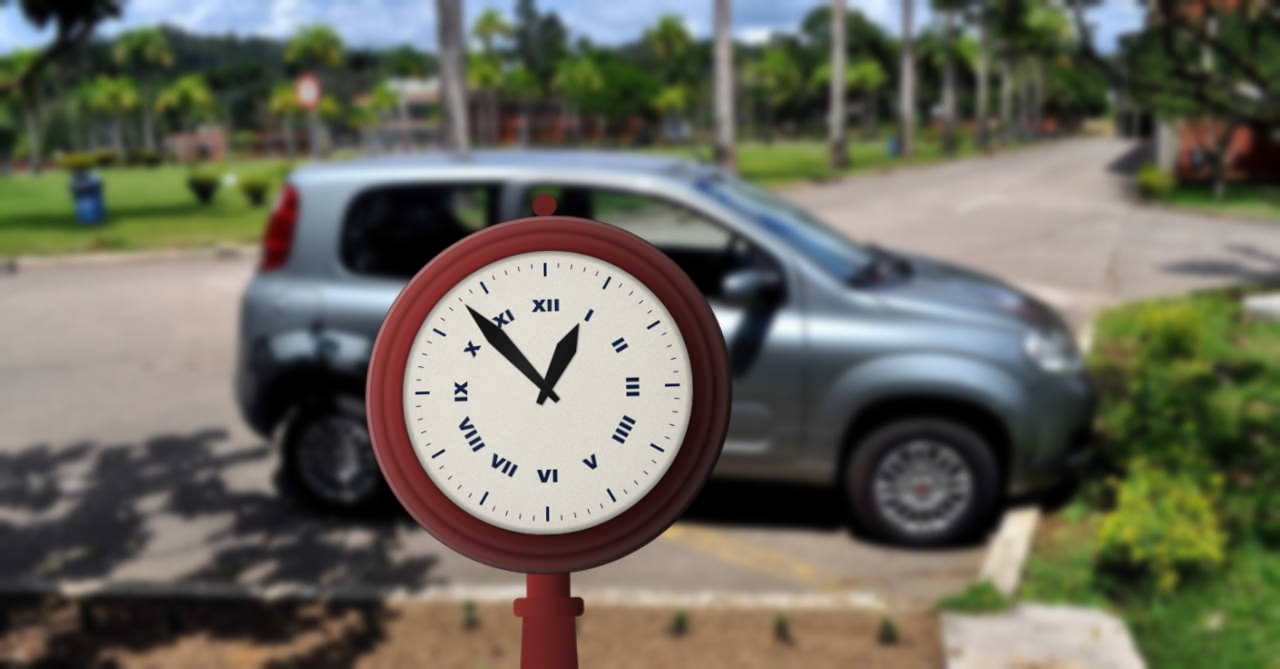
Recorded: {"hour": 12, "minute": 53}
